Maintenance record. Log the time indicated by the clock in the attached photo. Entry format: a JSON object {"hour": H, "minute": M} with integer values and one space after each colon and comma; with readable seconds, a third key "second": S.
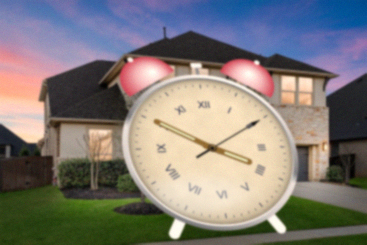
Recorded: {"hour": 3, "minute": 50, "second": 10}
